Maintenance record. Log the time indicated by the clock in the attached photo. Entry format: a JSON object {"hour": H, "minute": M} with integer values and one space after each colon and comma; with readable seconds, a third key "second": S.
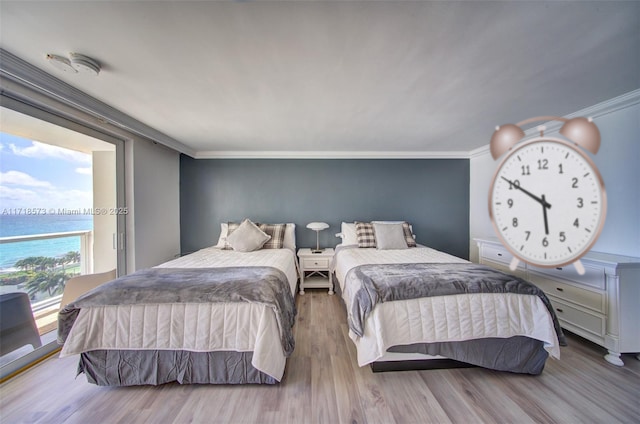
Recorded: {"hour": 5, "minute": 50}
